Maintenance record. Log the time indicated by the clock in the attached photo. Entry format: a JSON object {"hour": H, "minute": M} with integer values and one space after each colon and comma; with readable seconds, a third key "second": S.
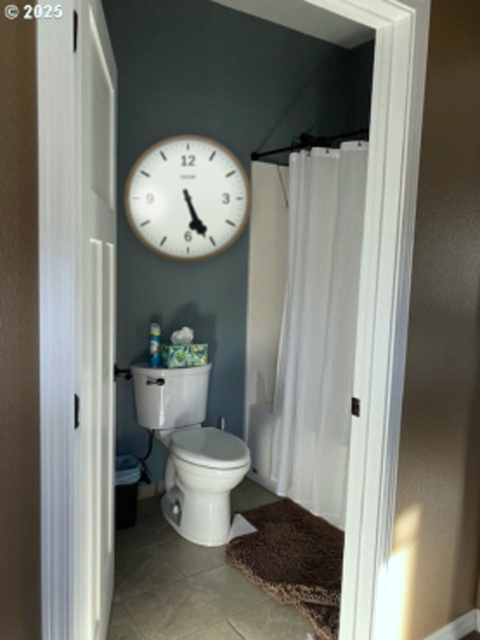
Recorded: {"hour": 5, "minute": 26}
